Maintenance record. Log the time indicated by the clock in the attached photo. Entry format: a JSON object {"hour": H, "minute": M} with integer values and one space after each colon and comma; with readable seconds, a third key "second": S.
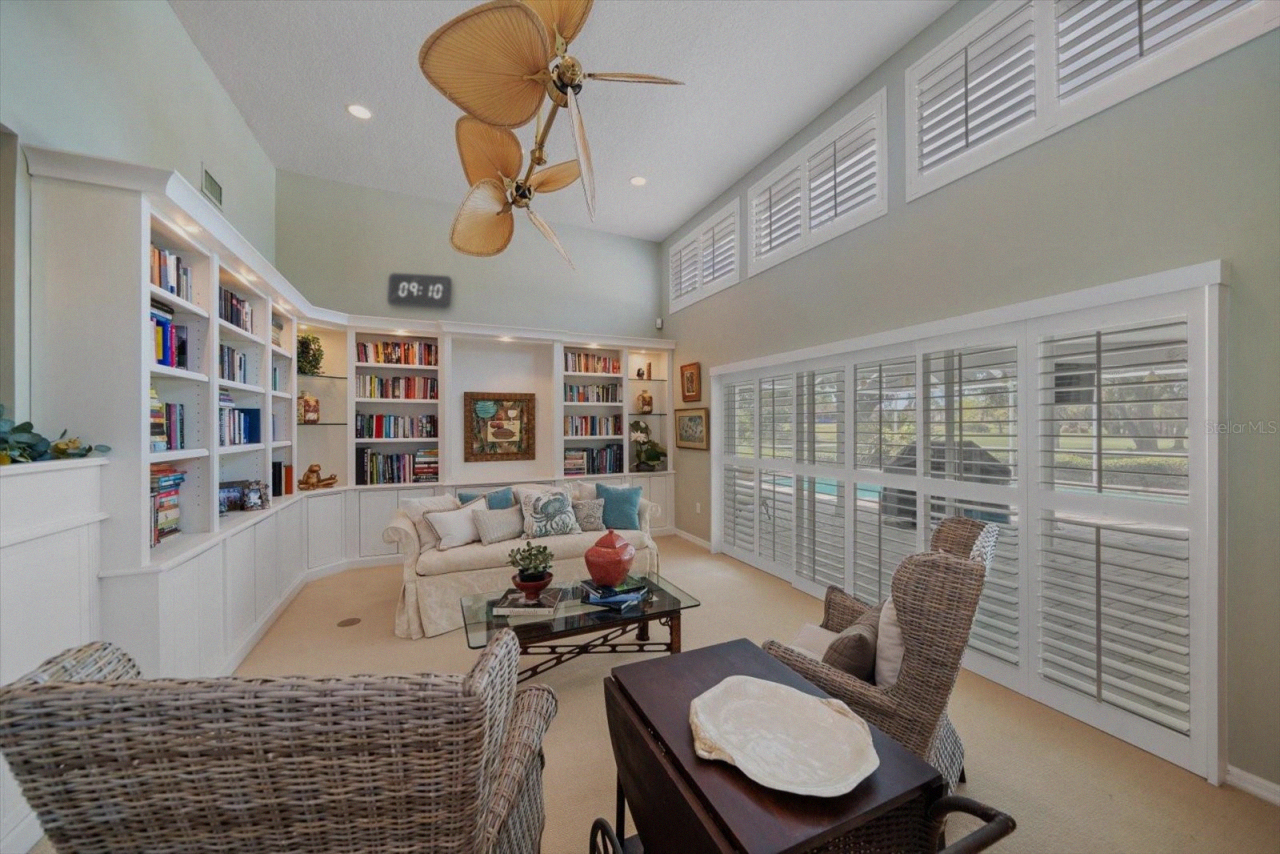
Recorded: {"hour": 9, "minute": 10}
